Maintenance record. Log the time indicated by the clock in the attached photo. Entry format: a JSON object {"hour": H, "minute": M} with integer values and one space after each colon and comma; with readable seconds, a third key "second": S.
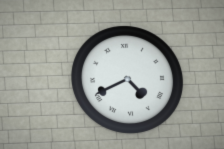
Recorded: {"hour": 4, "minute": 41}
